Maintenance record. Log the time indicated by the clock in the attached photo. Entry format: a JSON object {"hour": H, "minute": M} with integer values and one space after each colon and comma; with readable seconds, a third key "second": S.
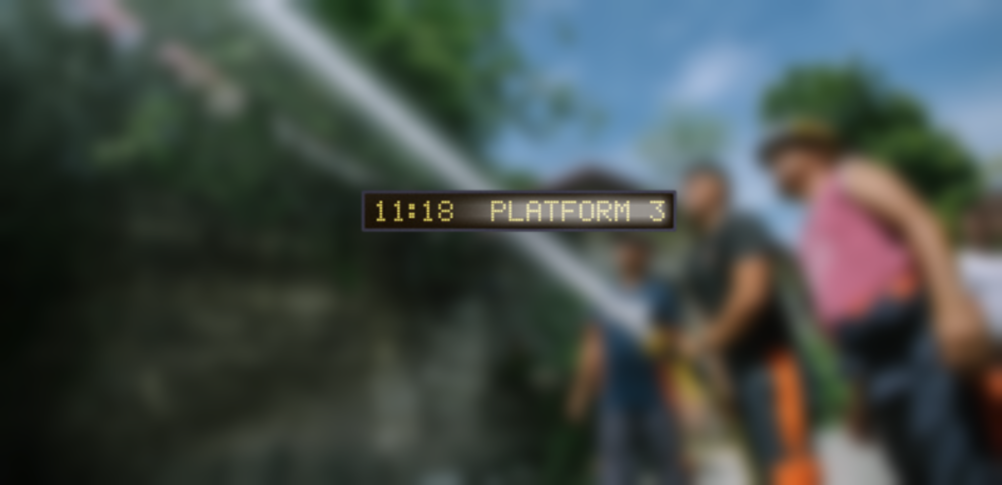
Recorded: {"hour": 11, "minute": 18}
